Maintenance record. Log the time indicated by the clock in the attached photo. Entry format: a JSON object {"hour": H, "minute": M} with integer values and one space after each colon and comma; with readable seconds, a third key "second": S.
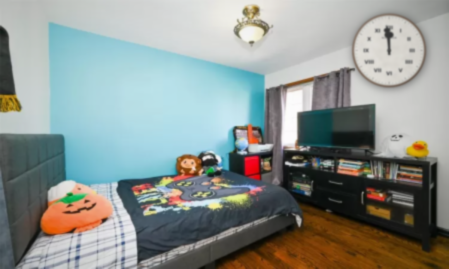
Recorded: {"hour": 11, "minute": 59}
